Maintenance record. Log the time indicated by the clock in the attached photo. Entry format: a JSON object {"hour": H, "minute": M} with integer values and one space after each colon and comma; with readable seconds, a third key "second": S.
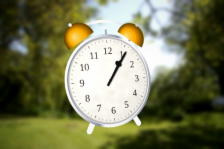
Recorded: {"hour": 1, "minute": 6}
